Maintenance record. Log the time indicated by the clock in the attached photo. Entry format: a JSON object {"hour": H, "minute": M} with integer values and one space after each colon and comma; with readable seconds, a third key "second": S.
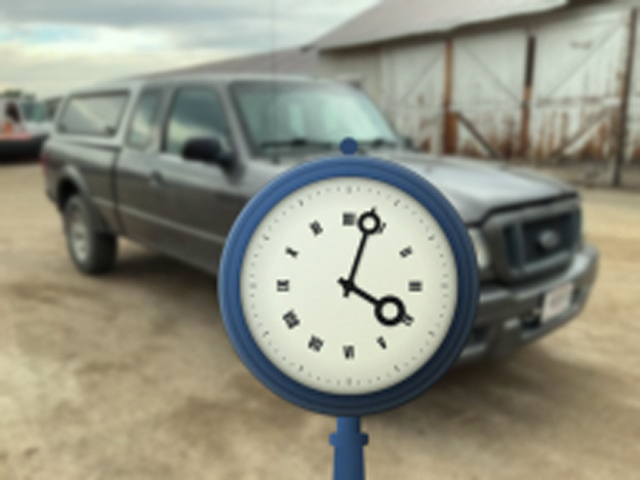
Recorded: {"hour": 4, "minute": 3}
